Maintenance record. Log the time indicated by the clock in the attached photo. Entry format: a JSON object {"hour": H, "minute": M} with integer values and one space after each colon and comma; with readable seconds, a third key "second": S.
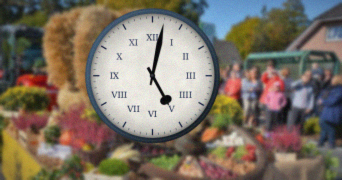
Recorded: {"hour": 5, "minute": 2}
